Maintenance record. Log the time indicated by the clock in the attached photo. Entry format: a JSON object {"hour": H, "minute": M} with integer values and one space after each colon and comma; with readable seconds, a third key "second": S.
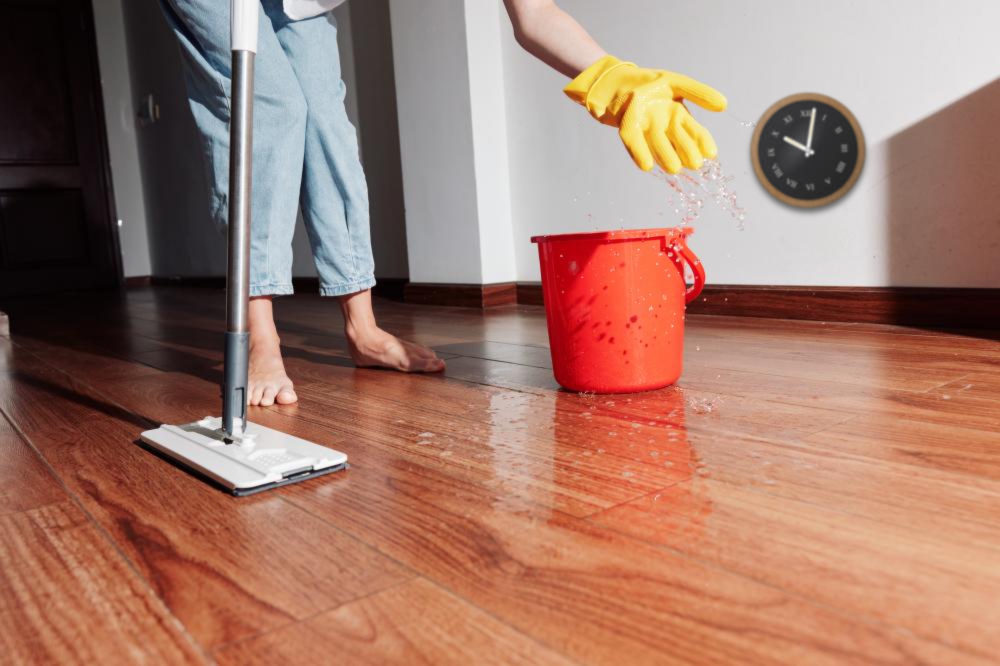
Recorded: {"hour": 10, "minute": 2}
